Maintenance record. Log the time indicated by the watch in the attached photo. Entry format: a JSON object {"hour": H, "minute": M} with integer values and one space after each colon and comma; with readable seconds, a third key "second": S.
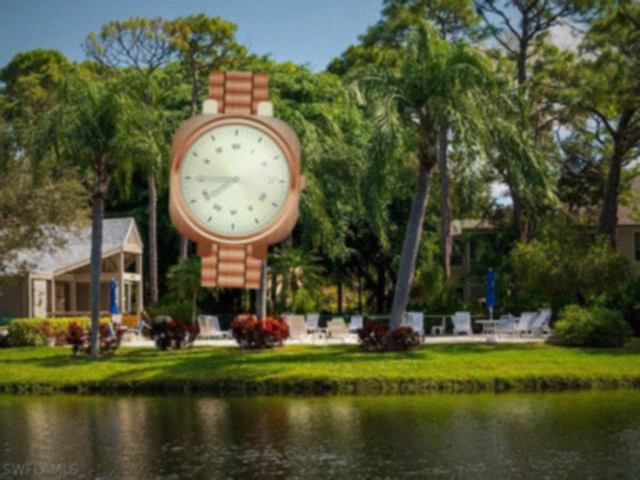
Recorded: {"hour": 7, "minute": 45}
